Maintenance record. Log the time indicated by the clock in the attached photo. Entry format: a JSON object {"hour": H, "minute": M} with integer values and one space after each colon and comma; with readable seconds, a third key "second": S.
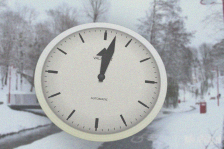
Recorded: {"hour": 12, "minute": 2}
